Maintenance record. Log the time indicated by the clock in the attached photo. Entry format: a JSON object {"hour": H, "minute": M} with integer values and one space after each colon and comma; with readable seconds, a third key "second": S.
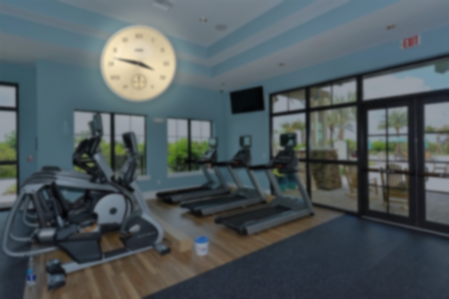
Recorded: {"hour": 3, "minute": 47}
